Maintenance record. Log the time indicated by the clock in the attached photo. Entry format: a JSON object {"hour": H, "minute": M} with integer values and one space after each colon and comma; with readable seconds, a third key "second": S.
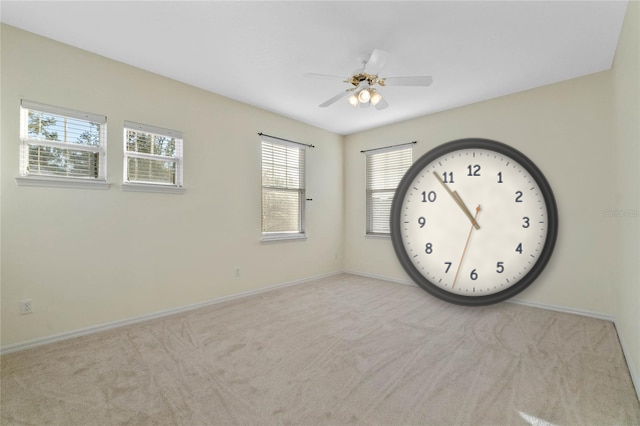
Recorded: {"hour": 10, "minute": 53, "second": 33}
